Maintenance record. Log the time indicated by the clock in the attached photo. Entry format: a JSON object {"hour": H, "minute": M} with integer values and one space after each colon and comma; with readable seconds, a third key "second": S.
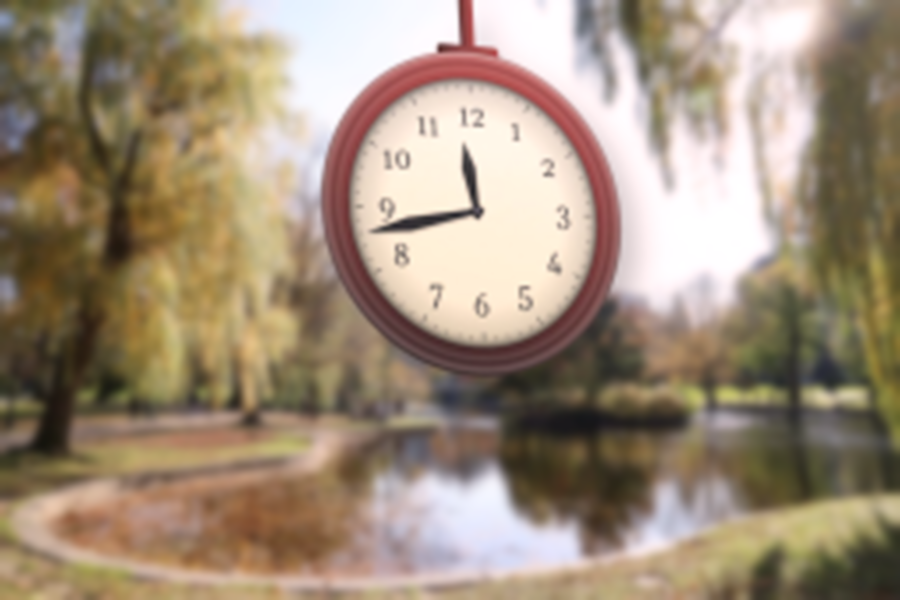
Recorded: {"hour": 11, "minute": 43}
